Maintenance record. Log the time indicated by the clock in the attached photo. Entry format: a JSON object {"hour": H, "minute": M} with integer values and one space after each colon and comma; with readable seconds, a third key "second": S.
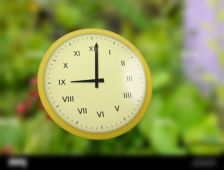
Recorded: {"hour": 9, "minute": 1}
